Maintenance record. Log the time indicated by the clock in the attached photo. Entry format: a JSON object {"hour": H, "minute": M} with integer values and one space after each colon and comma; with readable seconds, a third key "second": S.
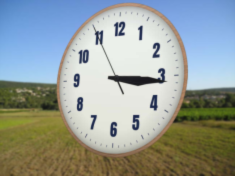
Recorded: {"hour": 3, "minute": 15, "second": 55}
